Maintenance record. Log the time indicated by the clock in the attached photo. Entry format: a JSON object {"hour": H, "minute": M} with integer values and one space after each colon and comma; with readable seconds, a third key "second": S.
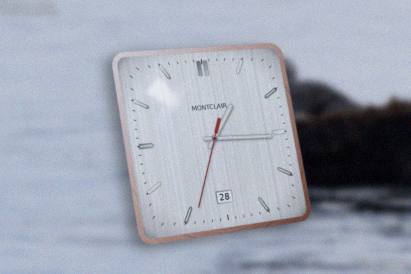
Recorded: {"hour": 1, "minute": 15, "second": 34}
